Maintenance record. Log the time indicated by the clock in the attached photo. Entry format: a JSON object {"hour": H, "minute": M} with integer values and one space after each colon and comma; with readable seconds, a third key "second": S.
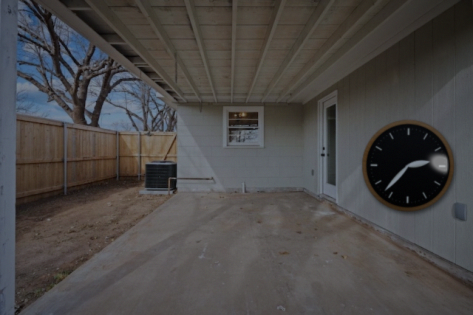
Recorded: {"hour": 2, "minute": 37}
